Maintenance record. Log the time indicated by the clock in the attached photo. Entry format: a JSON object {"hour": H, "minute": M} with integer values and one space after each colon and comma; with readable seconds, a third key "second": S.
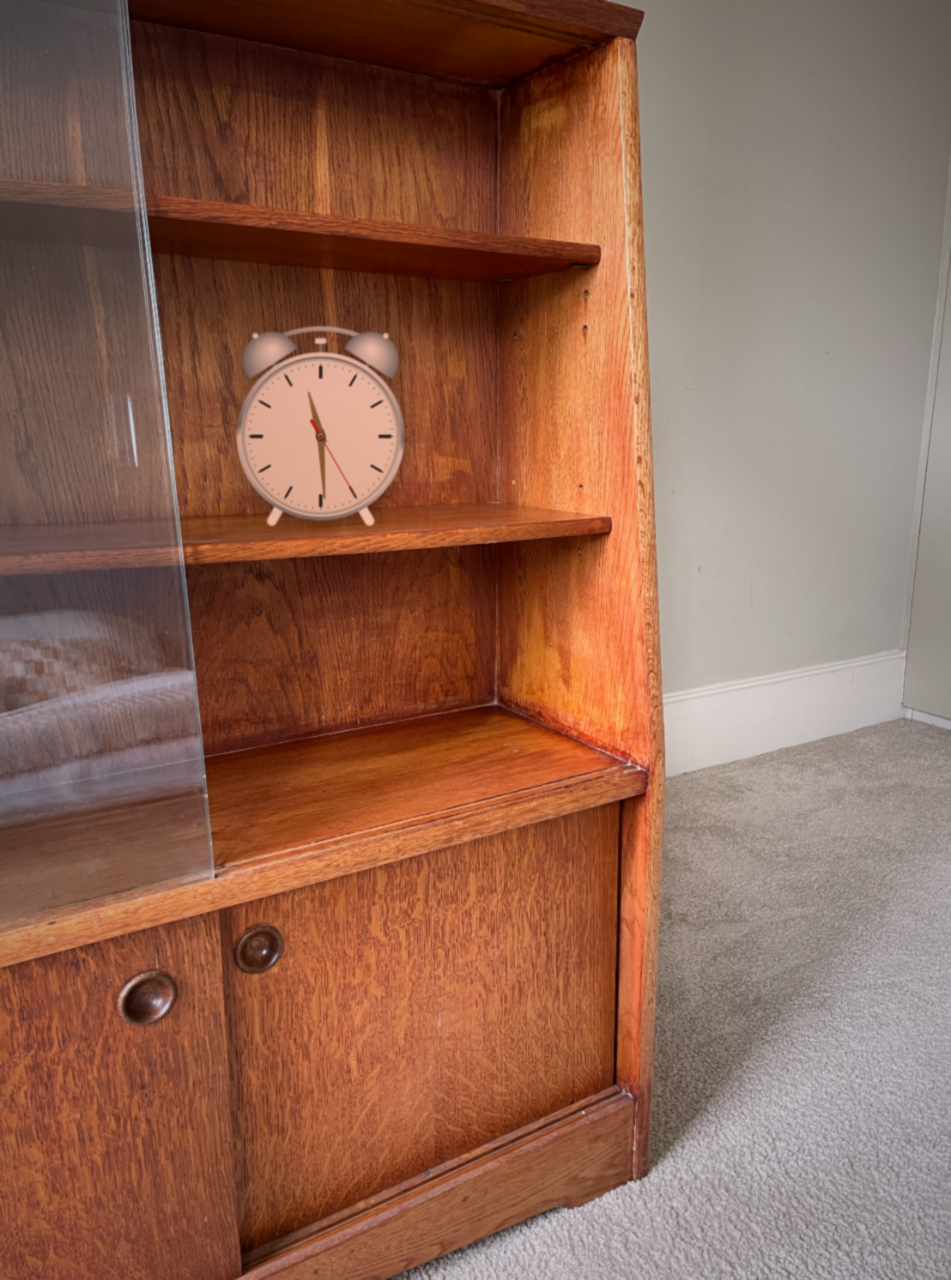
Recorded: {"hour": 11, "minute": 29, "second": 25}
